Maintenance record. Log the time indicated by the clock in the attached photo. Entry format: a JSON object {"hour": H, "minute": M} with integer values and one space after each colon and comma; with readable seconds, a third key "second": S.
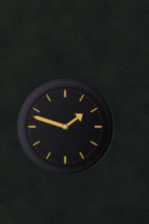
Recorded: {"hour": 1, "minute": 48}
